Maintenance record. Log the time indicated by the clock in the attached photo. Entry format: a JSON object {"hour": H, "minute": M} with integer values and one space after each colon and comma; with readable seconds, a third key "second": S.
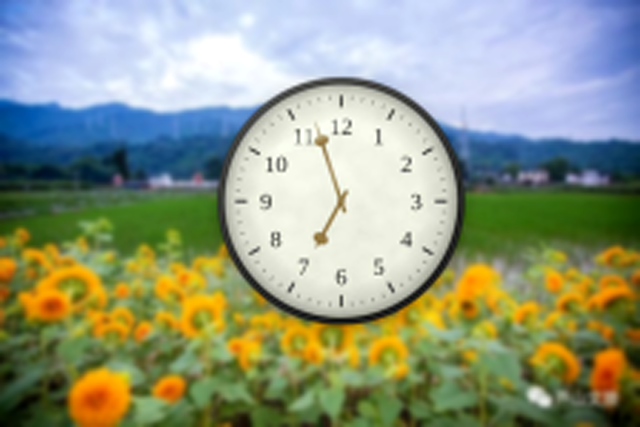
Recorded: {"hour": 6, "minute": 57}
